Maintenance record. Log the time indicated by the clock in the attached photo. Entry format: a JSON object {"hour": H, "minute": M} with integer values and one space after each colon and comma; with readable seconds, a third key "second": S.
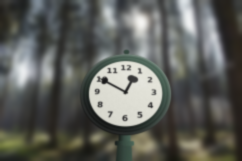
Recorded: {"hour": 12, "minute": 50}
